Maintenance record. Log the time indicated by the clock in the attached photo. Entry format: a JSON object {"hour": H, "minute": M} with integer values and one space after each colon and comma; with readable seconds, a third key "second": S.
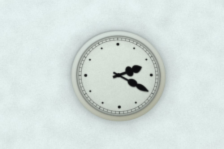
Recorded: {"hour": 2, "minute": 20}
